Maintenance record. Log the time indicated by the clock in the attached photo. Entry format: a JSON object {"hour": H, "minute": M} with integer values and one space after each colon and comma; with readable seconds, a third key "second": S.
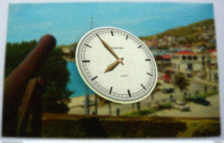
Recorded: {"hour": 7, "minute": 55}
